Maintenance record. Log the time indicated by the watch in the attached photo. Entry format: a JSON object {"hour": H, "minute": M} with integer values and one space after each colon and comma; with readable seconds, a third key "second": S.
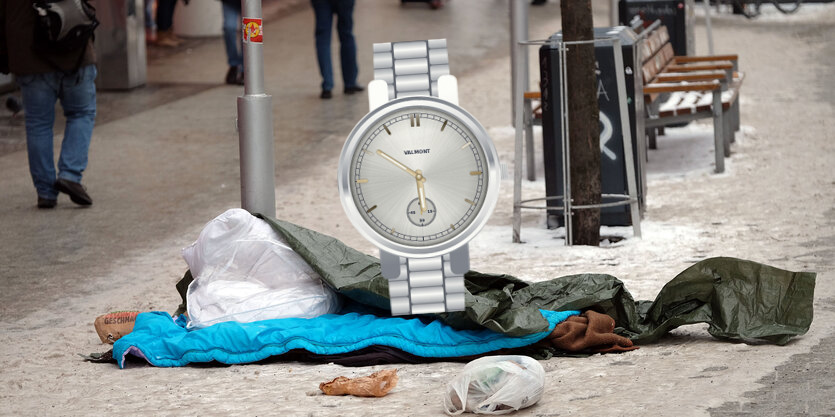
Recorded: {"hour": 5, "minute": 51}
